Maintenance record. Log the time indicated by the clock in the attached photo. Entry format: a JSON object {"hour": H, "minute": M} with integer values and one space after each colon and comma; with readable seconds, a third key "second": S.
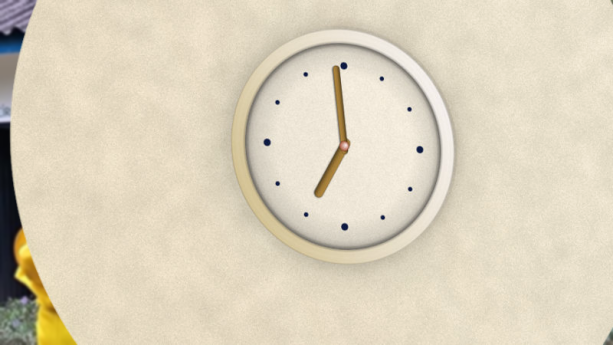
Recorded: {"hour": 6, "minute": 59}
